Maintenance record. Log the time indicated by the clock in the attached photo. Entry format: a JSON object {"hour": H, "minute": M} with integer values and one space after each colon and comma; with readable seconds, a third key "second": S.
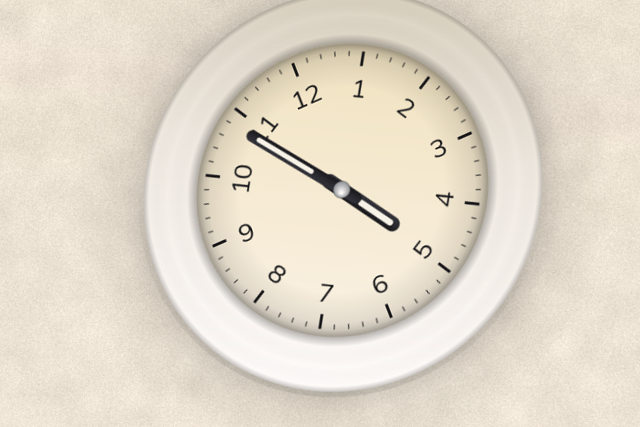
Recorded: {"hour": 4, "minute": 54}
